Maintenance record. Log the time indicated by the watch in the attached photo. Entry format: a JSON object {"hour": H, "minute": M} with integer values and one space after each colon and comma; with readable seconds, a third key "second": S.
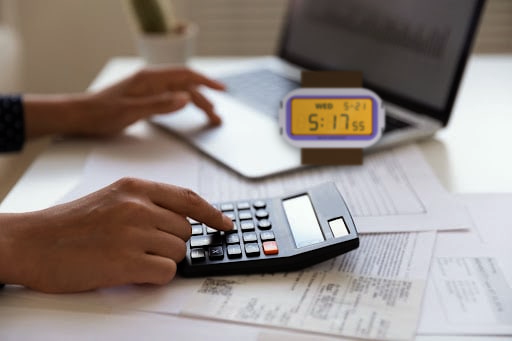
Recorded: {"hour": 5, "minute": 17}
